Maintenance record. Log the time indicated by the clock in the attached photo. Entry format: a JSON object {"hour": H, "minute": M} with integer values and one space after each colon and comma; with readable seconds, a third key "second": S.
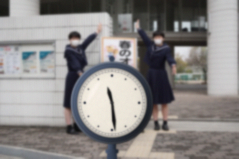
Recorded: {"hour": 11, "minute": 29}
